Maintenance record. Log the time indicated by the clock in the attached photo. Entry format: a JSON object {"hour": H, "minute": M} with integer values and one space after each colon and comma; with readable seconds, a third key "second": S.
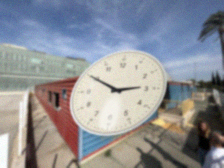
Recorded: {"hour": 2, "minute": 50}
